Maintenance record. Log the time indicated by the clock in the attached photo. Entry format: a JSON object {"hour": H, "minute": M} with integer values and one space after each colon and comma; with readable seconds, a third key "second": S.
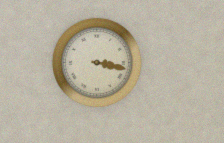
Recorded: {"hour": 3, "minute": 17}
